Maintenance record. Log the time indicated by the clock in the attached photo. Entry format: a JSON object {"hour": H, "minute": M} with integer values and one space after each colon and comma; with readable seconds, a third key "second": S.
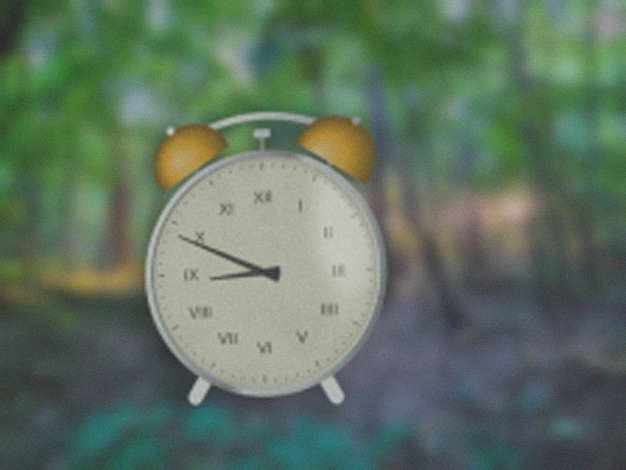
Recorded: {"hour": 8, "minute": 49}
